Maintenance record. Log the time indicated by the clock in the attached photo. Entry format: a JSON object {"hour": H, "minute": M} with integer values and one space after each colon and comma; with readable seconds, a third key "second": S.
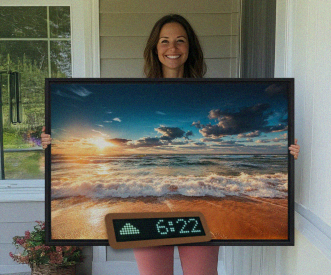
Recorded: {"hour": 6, "minute": 22}
